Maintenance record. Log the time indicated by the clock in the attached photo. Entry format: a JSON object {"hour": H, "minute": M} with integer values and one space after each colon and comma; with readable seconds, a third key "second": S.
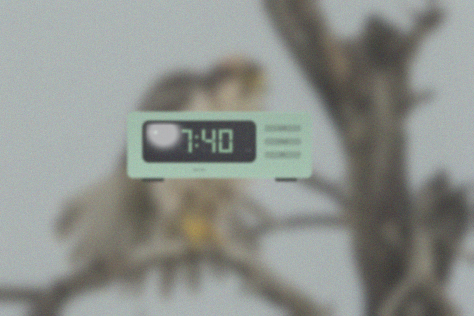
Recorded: {"hour": 7, "minute": 40}
